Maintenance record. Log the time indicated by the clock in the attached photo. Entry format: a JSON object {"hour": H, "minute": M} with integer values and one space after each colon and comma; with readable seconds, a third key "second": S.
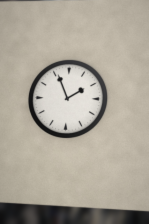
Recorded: {"hour": 1, "minute": 56}
